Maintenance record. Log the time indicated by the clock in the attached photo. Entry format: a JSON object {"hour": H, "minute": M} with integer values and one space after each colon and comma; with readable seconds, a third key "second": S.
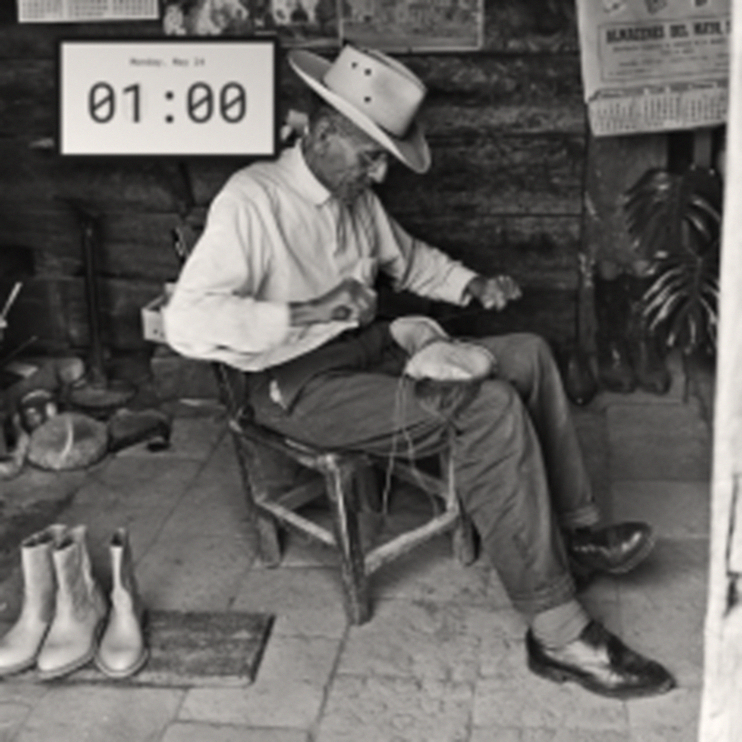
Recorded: {"hour": 1, "minute": 0}
